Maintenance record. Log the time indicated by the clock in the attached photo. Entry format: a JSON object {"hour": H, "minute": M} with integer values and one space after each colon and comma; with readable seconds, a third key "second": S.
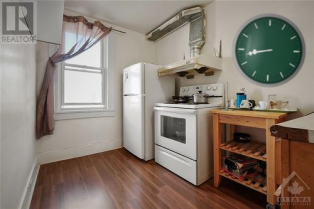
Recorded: {"hour": 8, "minute": 43}
